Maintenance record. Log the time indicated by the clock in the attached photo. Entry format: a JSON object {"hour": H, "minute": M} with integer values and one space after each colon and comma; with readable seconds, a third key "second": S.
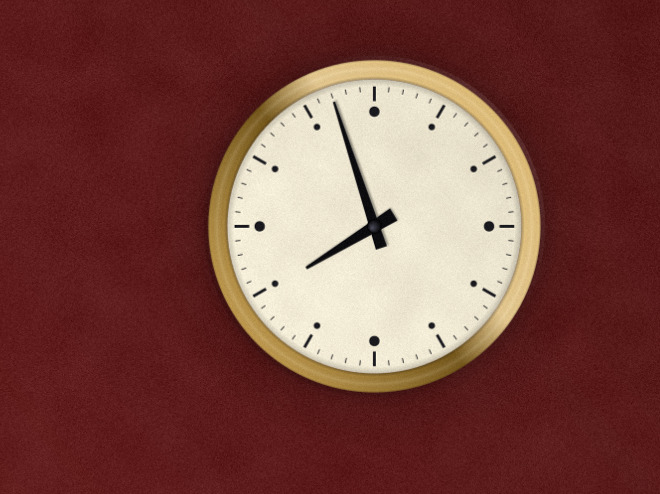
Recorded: {"hour": 7, "minute": 57}
